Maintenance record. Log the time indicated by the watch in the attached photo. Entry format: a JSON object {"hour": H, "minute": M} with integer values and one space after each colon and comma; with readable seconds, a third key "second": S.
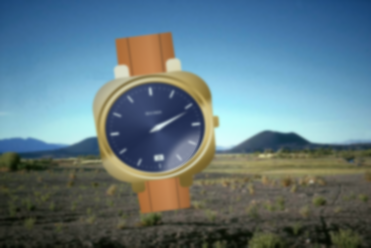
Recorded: {"hour": 2, "minute": 11}
